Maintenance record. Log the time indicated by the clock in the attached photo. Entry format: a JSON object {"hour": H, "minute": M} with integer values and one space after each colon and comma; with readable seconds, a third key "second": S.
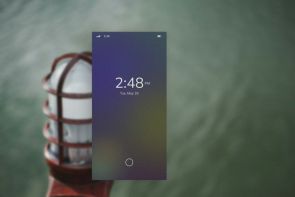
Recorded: {"hour": 2, "minute": 48}
